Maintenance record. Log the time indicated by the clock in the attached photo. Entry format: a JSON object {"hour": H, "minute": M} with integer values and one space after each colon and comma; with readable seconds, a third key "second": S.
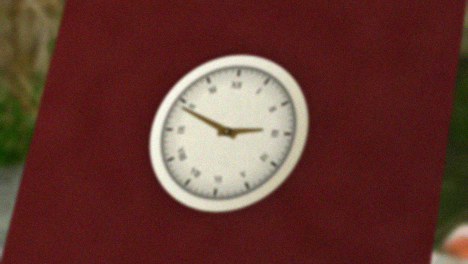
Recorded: {"hour": 2, "minute": 49}
